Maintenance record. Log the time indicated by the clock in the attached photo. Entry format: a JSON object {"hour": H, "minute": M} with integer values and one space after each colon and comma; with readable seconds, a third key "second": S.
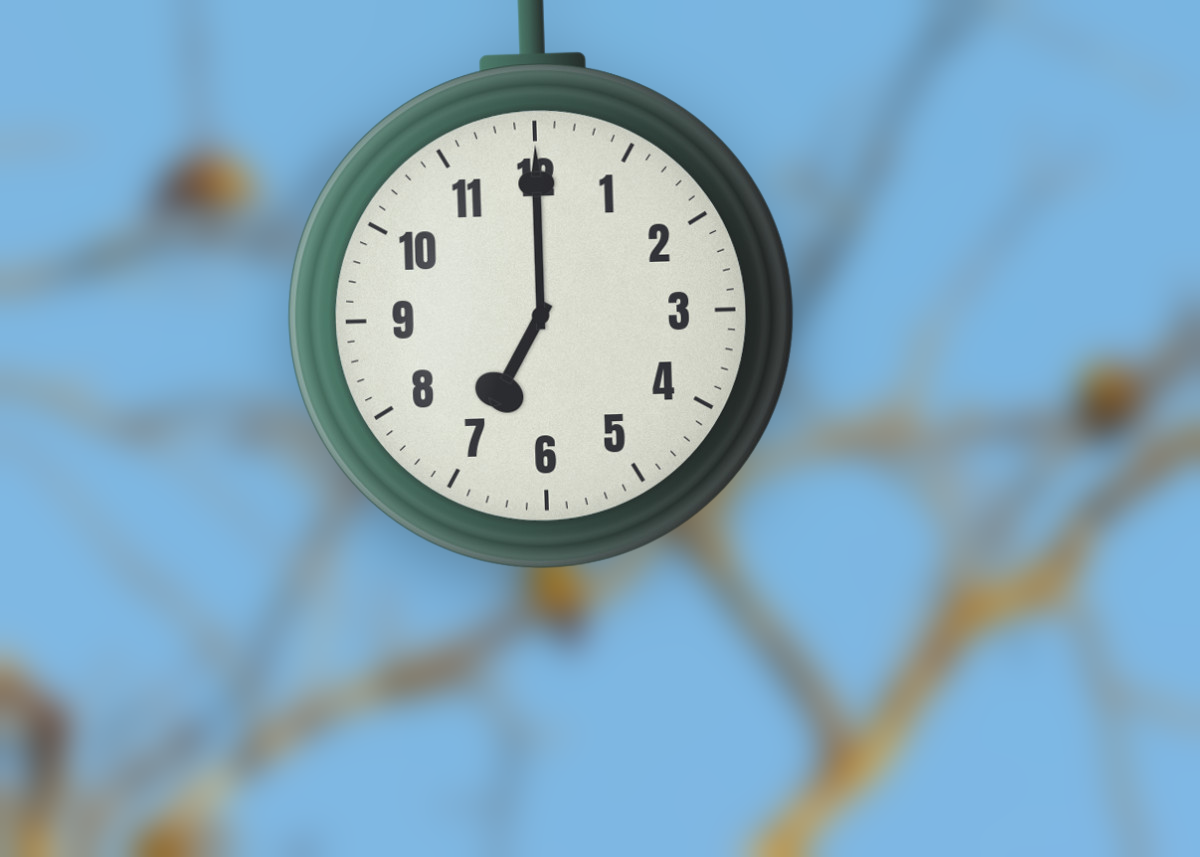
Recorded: {"hour": 7, "minute": 0}
